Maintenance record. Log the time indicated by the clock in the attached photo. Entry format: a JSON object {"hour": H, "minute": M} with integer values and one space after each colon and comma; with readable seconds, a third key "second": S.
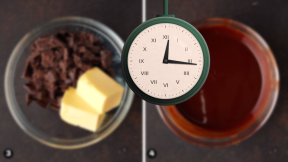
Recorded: {"hour": 12, "minute": 16}
